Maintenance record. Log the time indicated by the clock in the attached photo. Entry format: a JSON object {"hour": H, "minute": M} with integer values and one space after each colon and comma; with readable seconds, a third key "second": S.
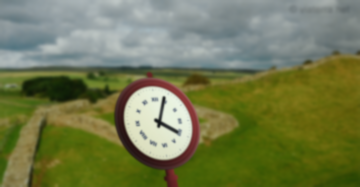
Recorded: {"hour": 4, "minute": 4}
